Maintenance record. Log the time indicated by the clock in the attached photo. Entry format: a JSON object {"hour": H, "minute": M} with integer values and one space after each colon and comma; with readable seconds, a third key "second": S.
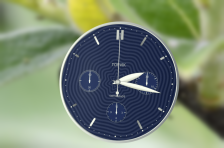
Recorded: {"hour": 2, "minute": 17}
